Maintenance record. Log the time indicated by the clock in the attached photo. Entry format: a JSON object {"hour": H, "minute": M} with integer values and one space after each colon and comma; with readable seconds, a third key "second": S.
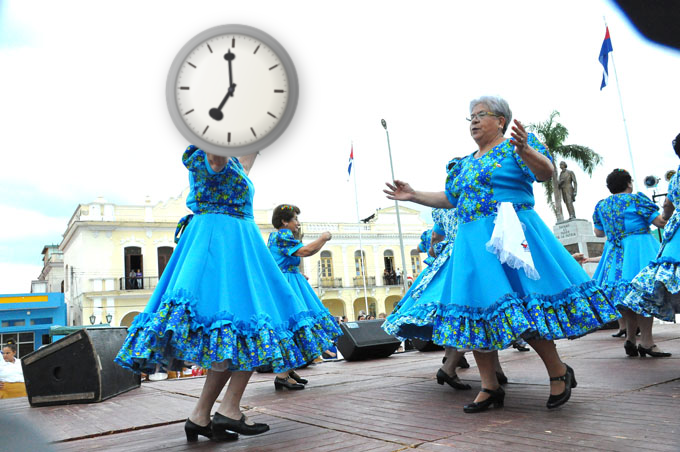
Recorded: {"hour": 6, "minute": 59}
